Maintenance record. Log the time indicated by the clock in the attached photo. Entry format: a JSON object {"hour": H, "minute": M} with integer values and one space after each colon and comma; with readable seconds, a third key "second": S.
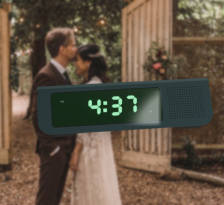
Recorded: {"hour": 4, "minute": 37}
